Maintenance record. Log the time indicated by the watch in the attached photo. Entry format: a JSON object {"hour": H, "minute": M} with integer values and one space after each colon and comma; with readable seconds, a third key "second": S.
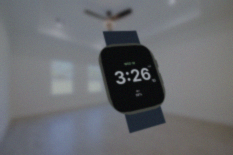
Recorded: {"hour": 3, "minute": 26}
